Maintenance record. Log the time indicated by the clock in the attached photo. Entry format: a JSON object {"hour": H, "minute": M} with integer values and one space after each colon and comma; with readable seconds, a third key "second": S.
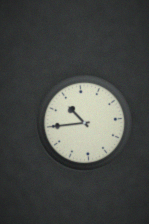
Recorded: {"hour": 10, "minute": 45}
